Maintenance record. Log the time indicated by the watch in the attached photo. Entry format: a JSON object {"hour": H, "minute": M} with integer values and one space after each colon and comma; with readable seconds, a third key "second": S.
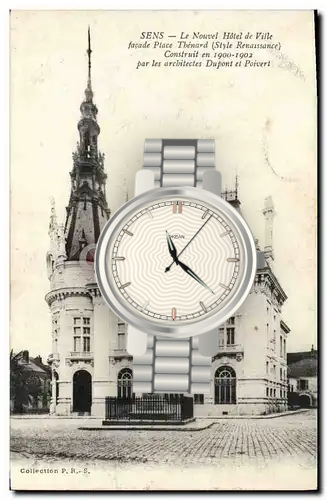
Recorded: {"hour": 11, "minute": 22, "second": 6}
